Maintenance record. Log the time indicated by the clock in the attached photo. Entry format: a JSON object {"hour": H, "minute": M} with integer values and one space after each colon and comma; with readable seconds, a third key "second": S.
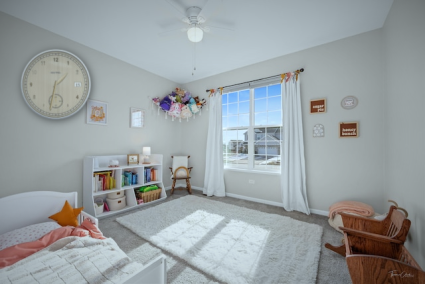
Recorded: {"hour": 1, "minute": 32}
